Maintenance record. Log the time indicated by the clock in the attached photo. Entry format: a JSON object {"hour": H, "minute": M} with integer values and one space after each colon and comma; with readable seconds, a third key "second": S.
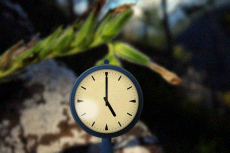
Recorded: {"hour": 5, "minute": 0}
